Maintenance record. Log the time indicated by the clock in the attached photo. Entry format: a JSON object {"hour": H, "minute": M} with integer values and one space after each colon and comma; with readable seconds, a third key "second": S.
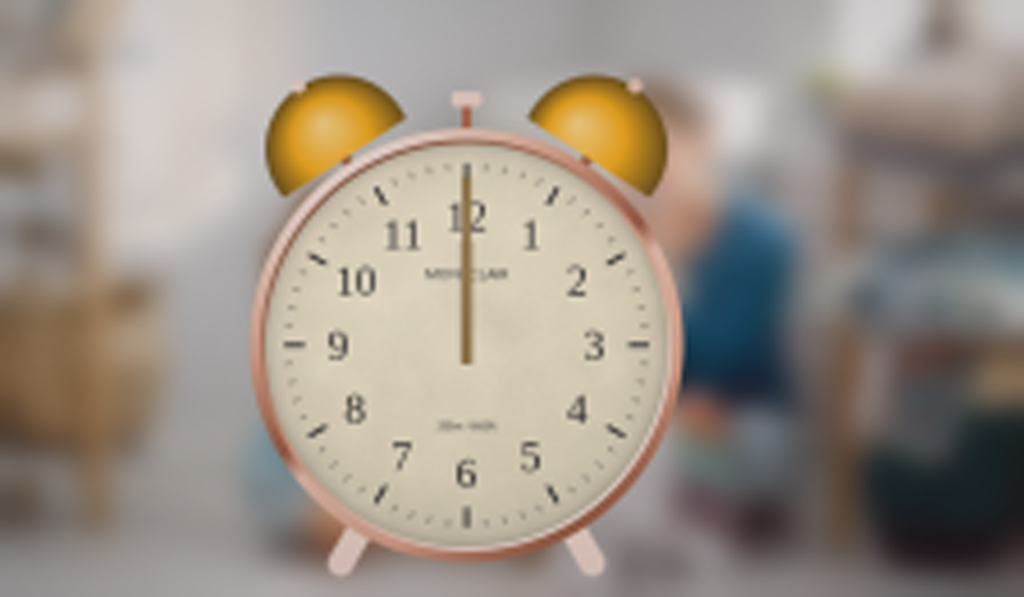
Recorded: {"hour": 12, "minute": 0}
